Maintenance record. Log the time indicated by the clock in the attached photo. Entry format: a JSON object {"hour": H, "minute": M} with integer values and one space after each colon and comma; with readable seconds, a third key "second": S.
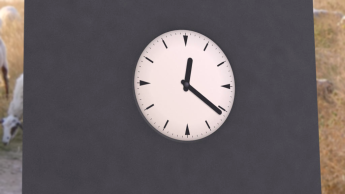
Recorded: {"hour": 12, "minute": 21}
